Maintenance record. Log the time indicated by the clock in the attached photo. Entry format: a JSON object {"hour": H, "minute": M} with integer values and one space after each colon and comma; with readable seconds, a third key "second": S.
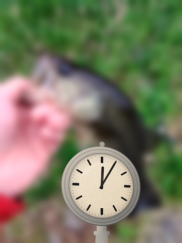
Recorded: {"hour": 12, "minute": 5}
